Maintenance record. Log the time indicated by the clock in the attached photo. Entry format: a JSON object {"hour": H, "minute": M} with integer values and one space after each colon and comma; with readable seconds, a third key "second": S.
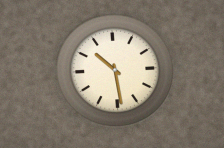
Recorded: {"hour": 10, "minute": 29}
